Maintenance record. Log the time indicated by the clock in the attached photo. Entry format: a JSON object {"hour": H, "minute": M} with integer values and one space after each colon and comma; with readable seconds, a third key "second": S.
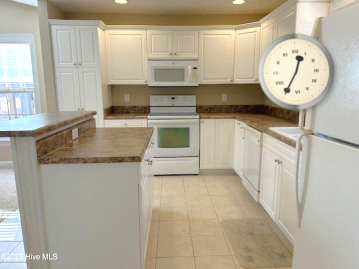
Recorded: {"hour": 12, "minute": 35}
